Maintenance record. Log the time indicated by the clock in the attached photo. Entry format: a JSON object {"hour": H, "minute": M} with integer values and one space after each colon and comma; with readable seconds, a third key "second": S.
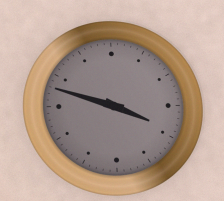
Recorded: {"hour": 3, "minute": 48}
